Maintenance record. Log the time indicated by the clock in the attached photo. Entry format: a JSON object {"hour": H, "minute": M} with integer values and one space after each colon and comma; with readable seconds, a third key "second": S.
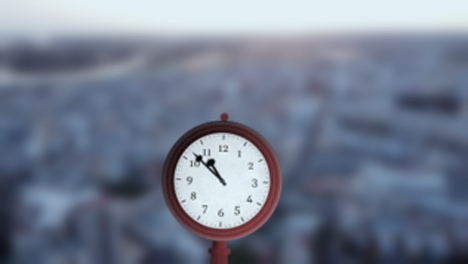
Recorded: {"hour": 10, "minute": 52}
